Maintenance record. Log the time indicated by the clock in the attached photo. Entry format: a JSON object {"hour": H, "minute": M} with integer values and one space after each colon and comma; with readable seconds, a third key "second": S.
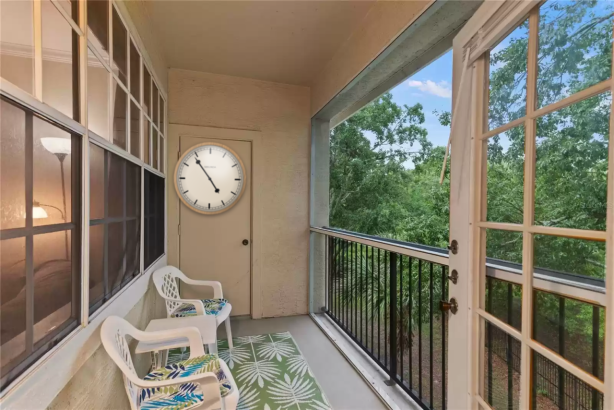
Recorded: {"hour": 4, "minute": 54}
